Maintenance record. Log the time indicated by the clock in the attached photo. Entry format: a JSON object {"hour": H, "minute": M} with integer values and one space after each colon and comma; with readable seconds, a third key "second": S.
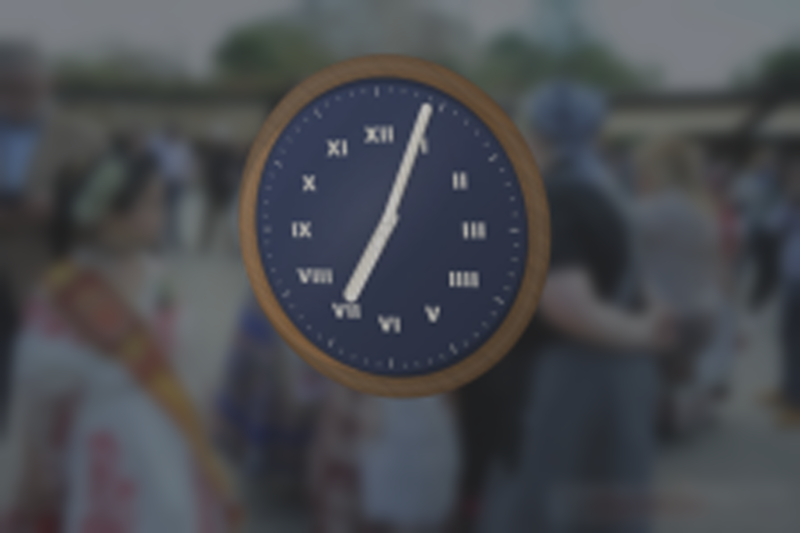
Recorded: {"hour": 7, "minute": 4}
